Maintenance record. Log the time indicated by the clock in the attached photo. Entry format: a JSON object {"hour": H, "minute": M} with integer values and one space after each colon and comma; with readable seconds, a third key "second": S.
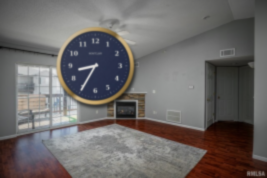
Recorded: {"hour": 8, "minute": 35}
